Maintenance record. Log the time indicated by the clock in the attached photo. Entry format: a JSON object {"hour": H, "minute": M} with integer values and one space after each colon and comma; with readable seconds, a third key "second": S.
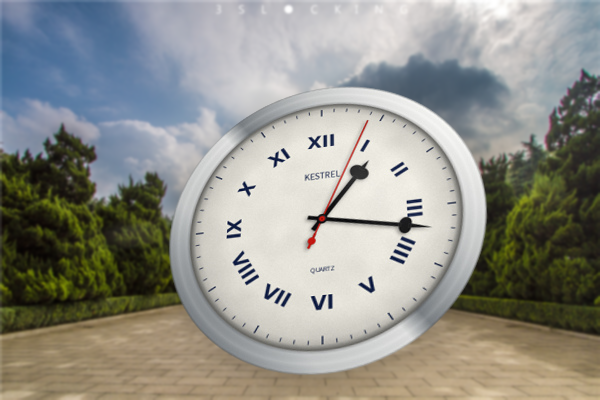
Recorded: {"hour": 1, "minute": 17, "second": 4}
